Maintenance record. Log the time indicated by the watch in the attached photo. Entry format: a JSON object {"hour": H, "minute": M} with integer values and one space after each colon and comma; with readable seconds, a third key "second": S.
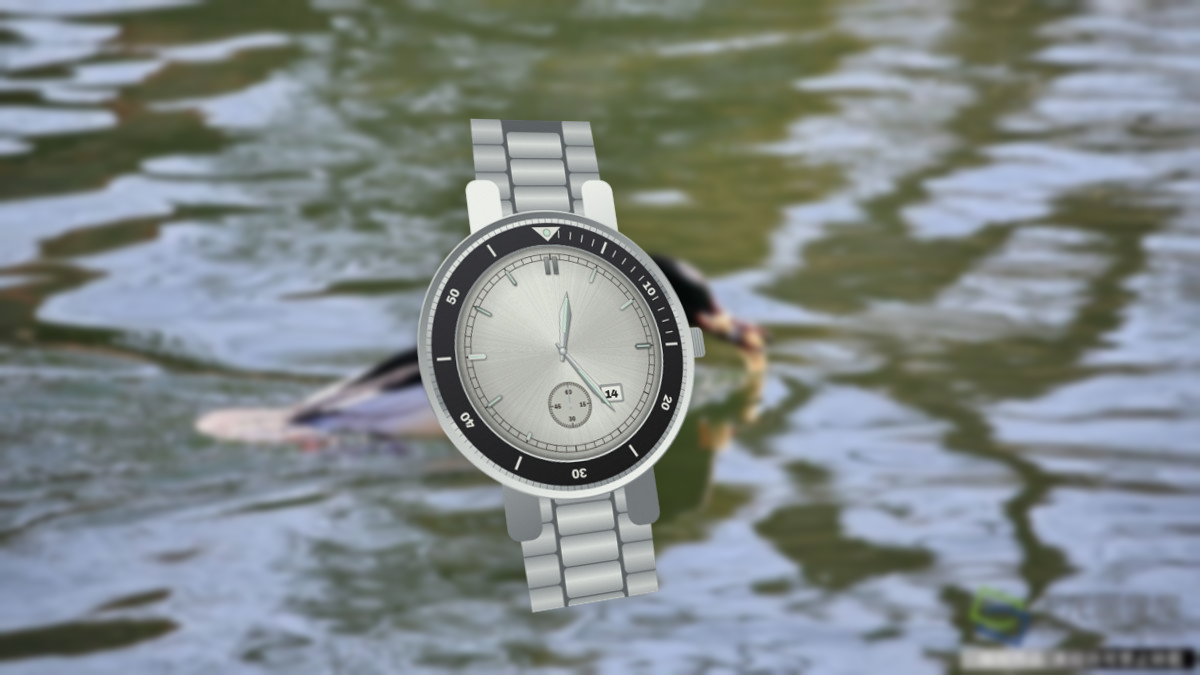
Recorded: {"hour": 12, "minute": 24}
